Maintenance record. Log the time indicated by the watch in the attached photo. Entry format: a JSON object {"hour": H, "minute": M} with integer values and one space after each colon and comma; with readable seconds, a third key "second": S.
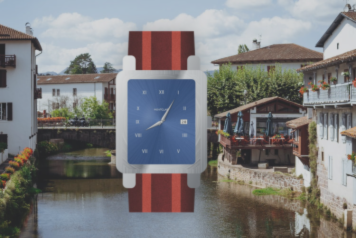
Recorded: {"hour": 8, "minute": 5}
